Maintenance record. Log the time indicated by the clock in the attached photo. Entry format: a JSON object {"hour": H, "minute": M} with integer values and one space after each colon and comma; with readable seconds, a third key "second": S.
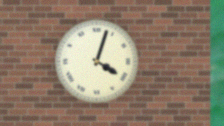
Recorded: {"hour": 4, "minute": 3}
